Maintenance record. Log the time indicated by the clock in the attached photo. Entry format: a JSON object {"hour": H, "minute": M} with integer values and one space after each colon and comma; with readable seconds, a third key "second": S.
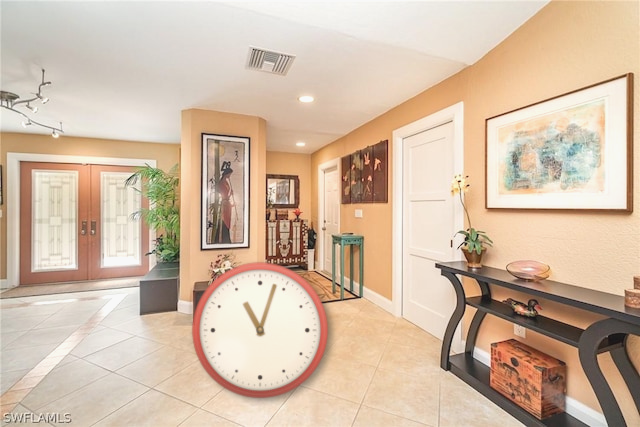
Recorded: {"hour": 11, "minute": 3}
